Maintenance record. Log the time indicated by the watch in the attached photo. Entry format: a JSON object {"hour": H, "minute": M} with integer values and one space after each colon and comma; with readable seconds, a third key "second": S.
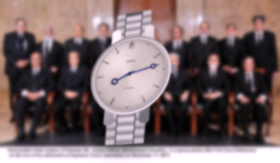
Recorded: {"hour": 8, "minute": 13}
